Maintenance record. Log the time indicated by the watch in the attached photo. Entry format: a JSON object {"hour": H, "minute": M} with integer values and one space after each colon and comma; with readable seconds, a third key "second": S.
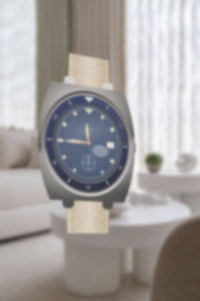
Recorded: {"hour": 11, "minute": 45}
